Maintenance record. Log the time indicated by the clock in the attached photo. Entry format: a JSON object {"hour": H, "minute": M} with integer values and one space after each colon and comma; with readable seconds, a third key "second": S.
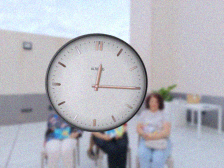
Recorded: {"hour": 12, "minute": 15}
